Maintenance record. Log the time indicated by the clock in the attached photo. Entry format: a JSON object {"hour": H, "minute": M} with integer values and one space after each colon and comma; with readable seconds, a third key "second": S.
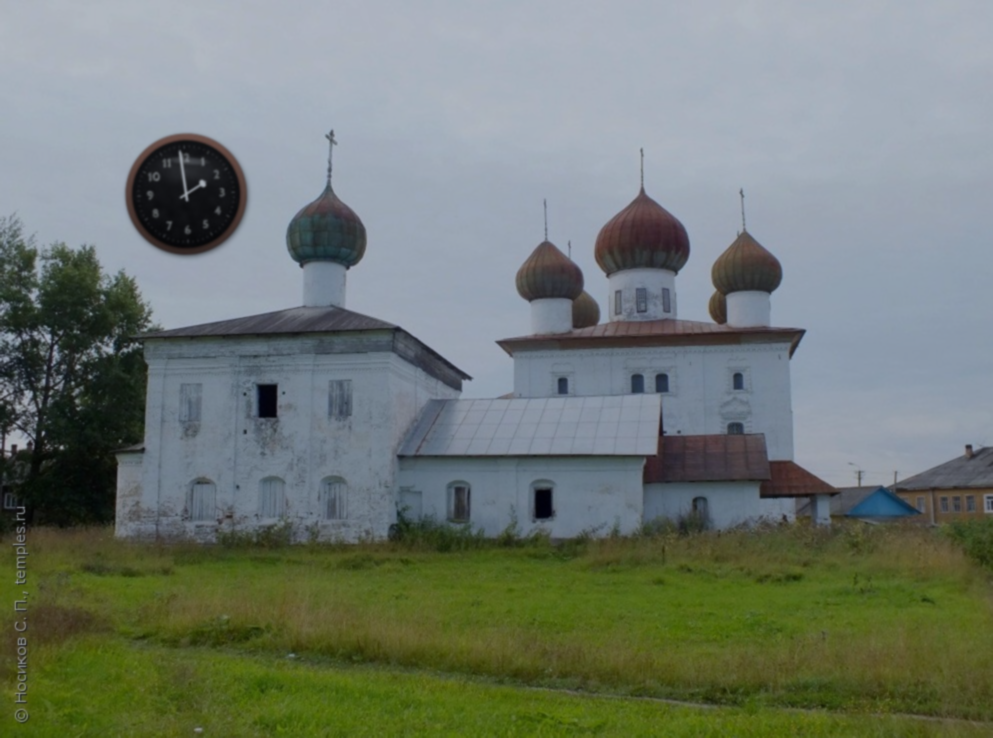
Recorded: {"hour": 1, "minute": 59}
